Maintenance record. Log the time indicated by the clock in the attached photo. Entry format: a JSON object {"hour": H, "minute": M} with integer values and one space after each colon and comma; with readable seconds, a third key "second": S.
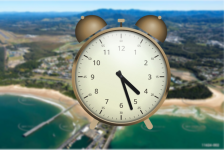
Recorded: {"hour": 4, "minute": 27}
